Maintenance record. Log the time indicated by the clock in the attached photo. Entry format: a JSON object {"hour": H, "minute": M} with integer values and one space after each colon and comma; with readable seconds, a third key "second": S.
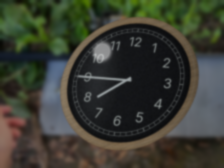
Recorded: {"hour": 7, "minute": 45}
